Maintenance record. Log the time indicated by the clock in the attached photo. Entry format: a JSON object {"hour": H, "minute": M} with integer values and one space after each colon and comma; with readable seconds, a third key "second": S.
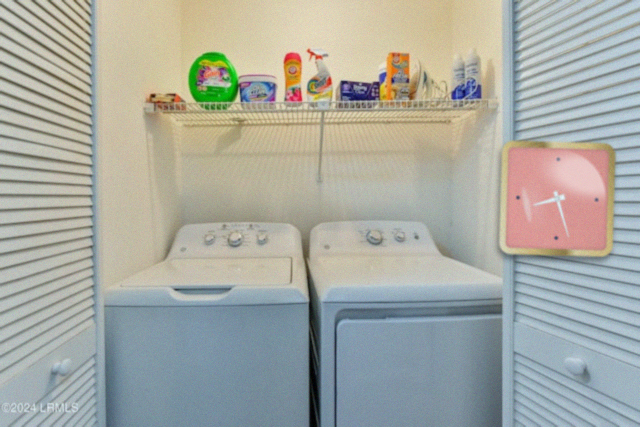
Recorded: {"hour": 8, "minute": 27}
